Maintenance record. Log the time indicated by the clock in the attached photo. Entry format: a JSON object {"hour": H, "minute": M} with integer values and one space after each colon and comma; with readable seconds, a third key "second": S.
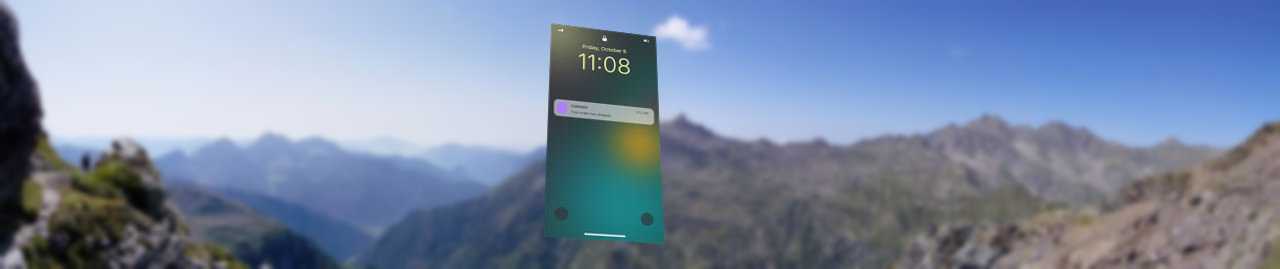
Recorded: {"hour": 11, "minute": 8}
